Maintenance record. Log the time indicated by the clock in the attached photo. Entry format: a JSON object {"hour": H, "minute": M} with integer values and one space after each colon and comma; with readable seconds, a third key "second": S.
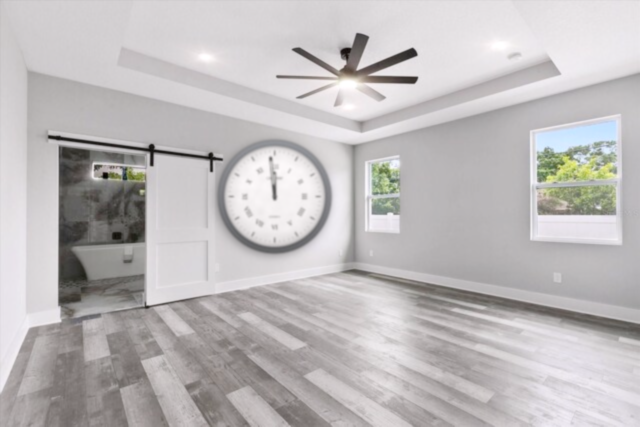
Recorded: {"hour": 11, "minute": 59}
